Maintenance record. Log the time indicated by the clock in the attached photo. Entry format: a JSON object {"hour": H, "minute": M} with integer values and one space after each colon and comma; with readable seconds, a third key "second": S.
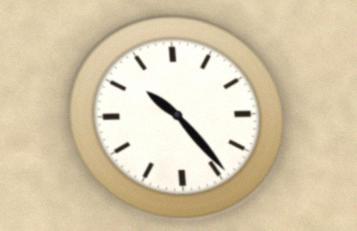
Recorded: {"hour": 10, "minute": 24}
